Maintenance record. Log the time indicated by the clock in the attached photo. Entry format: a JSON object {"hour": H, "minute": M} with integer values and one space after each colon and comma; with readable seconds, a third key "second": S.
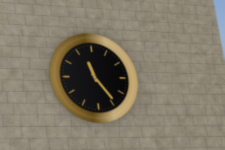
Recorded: {"hour": 11, "minute": 24}
